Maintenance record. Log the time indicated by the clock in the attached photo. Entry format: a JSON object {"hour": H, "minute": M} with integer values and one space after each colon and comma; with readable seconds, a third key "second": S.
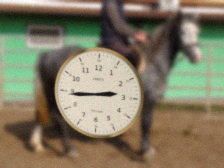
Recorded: {"hour": 2, "minute": 44}
